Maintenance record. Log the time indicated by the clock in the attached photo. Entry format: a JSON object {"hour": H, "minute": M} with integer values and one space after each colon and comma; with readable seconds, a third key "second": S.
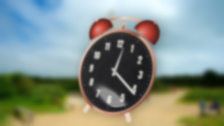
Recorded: {"hour": 12, "minute": 21}
